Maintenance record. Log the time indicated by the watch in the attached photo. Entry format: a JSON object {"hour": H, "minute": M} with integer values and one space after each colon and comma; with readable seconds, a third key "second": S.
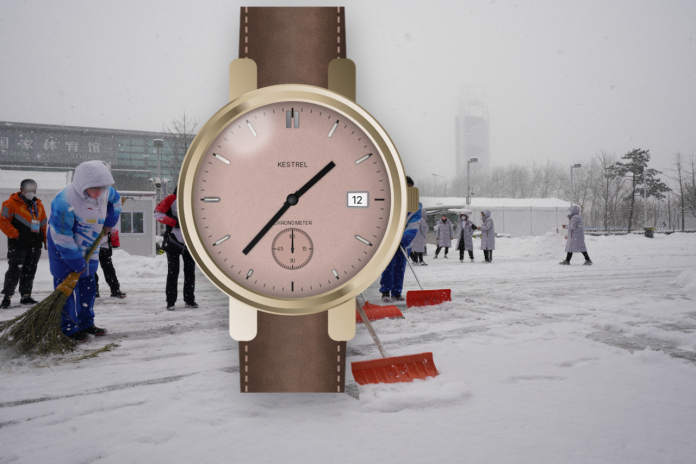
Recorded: {"hour": 1, "minute": 37}
